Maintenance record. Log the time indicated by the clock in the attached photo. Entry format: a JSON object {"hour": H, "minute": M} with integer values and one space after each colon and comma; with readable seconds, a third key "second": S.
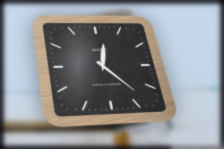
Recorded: {"hour": 12, "minute": 23}
